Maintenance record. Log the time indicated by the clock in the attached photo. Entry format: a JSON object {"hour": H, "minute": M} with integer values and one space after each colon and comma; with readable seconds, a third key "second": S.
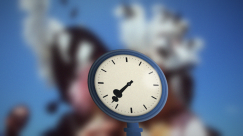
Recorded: {"hour": 7, "minute": 37}
